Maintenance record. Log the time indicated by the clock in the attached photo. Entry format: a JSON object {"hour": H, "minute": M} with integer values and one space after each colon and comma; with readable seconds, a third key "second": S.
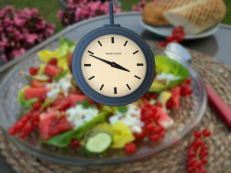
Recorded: {"hour": 3, "minute": 49}
